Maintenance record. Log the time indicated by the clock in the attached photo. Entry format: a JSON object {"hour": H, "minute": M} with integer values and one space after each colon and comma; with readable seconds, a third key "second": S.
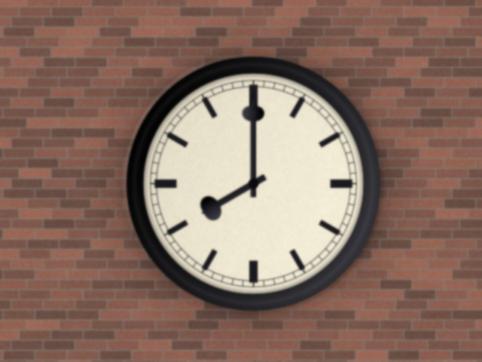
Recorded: {"hour": 8, "minute": 0}
